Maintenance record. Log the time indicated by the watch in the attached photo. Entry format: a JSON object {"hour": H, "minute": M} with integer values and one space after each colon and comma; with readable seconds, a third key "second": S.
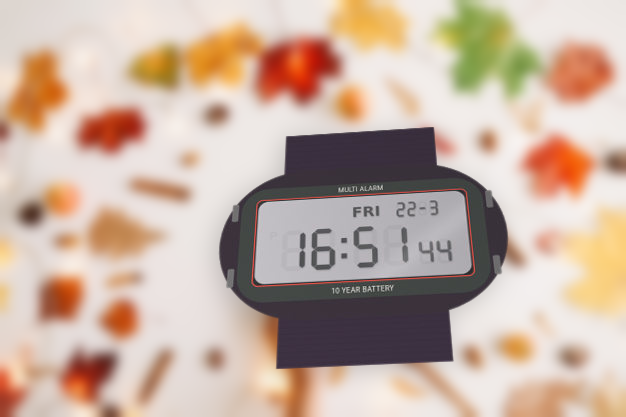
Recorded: {"hour": 16, "minute": 51, "second": 44}
